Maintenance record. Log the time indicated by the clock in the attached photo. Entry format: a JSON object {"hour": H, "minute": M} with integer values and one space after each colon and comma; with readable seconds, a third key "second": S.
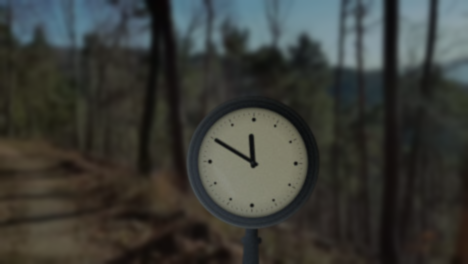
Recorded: {"hour": 11, "minute": 50}
